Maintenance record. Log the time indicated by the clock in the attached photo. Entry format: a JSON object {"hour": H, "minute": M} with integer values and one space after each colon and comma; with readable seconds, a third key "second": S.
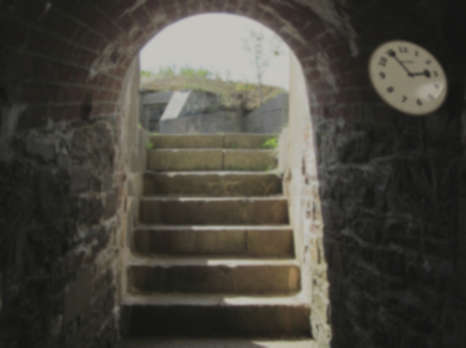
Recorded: {"hour": 2, "minute": 55}
